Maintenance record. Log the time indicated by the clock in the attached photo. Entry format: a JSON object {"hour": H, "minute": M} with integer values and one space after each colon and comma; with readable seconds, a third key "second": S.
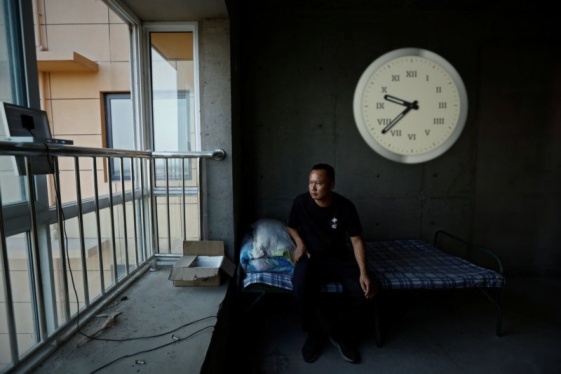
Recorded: {"hour": 9, "minute": 38}
